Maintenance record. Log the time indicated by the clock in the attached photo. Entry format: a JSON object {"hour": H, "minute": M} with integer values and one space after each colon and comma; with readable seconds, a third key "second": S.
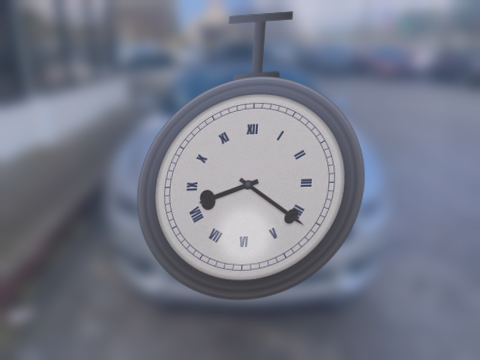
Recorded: {"hour": 8, "minute": 21}
